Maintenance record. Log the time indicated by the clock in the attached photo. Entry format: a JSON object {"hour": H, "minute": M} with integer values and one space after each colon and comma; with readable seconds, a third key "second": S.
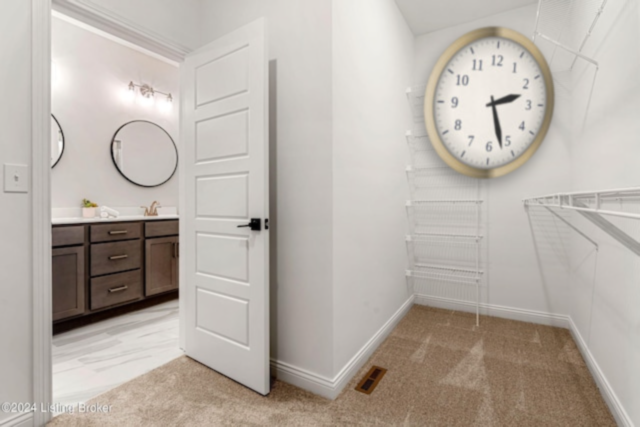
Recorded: {"hour": 2, "minute": 27}
